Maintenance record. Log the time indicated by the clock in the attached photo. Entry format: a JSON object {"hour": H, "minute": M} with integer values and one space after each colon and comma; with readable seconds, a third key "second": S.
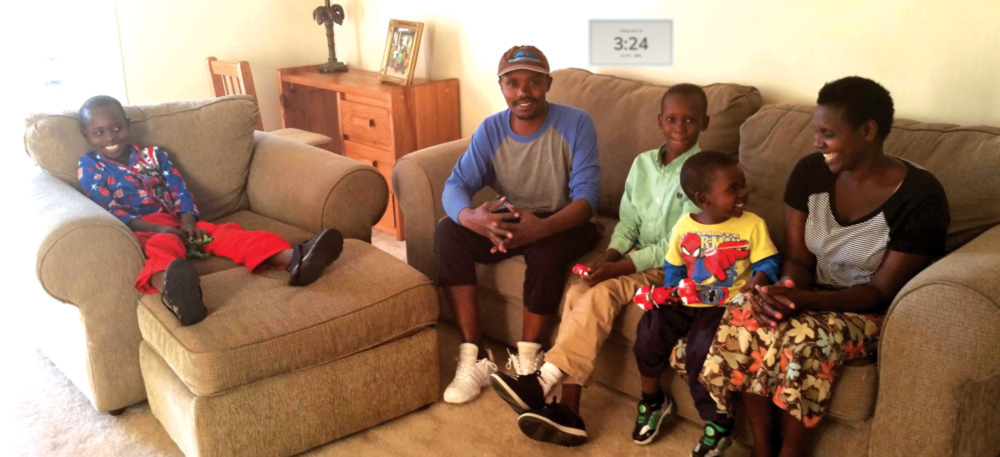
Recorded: {"hour": 3, "minute": 24}
